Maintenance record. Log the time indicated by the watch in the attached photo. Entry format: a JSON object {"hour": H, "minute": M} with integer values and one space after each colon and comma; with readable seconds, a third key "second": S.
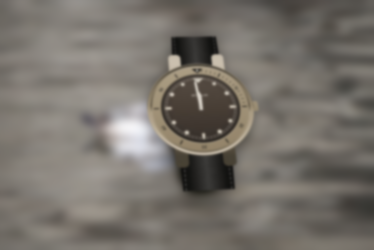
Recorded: {"hour": 11, "minute": 59}
